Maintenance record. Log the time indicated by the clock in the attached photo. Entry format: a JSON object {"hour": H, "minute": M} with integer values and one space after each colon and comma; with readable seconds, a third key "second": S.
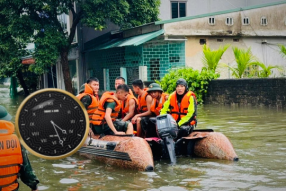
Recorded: {"hour": 4, "minute": 27}
